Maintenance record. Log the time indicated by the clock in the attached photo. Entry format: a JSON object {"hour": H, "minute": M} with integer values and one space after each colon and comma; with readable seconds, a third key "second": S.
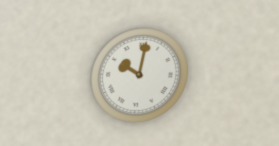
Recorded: {"hour": 10, "minute": 1}
